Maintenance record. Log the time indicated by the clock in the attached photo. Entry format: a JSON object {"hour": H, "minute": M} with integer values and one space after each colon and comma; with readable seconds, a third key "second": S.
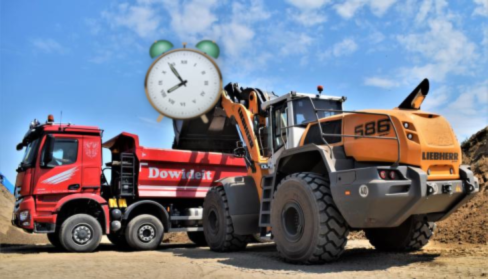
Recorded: {"hour": 7, "minute": 54}
